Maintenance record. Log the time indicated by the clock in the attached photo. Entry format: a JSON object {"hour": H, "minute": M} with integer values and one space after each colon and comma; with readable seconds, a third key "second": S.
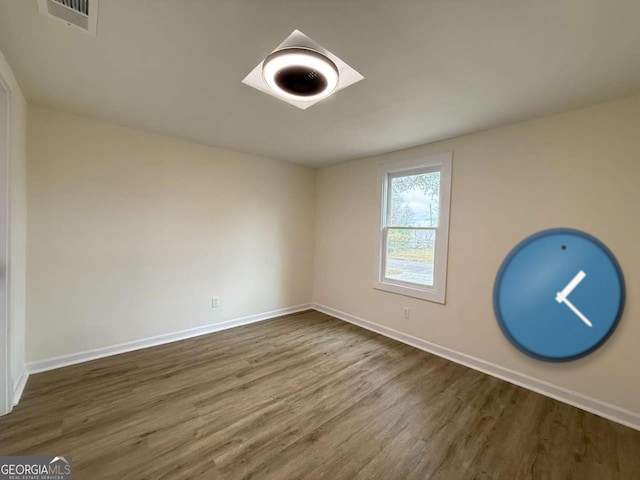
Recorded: {"hour": 1, "minute": 22}
